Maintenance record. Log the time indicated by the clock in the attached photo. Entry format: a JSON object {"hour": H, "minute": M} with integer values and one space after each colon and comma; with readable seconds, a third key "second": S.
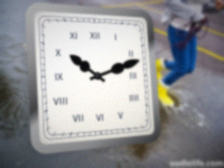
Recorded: {"hour": 10, "minute": 12}
